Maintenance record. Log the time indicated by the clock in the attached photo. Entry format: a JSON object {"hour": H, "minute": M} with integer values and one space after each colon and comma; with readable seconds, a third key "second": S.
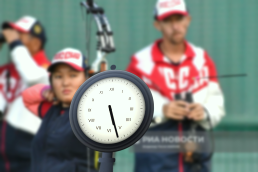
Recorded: {"hour": 5, "minute": 27}
